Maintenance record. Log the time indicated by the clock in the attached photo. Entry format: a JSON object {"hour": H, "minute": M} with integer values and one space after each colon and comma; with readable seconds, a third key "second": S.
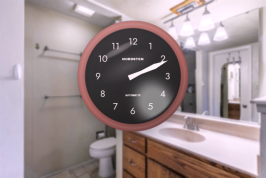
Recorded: {"hour": 2, "minute": 11}
